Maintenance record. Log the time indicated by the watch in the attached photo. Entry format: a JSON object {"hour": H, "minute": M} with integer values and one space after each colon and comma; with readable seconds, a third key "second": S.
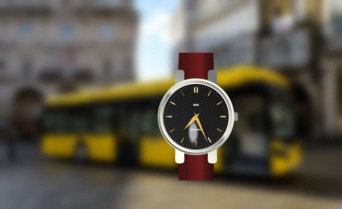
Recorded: {"hour": 7, "minute": 26}
